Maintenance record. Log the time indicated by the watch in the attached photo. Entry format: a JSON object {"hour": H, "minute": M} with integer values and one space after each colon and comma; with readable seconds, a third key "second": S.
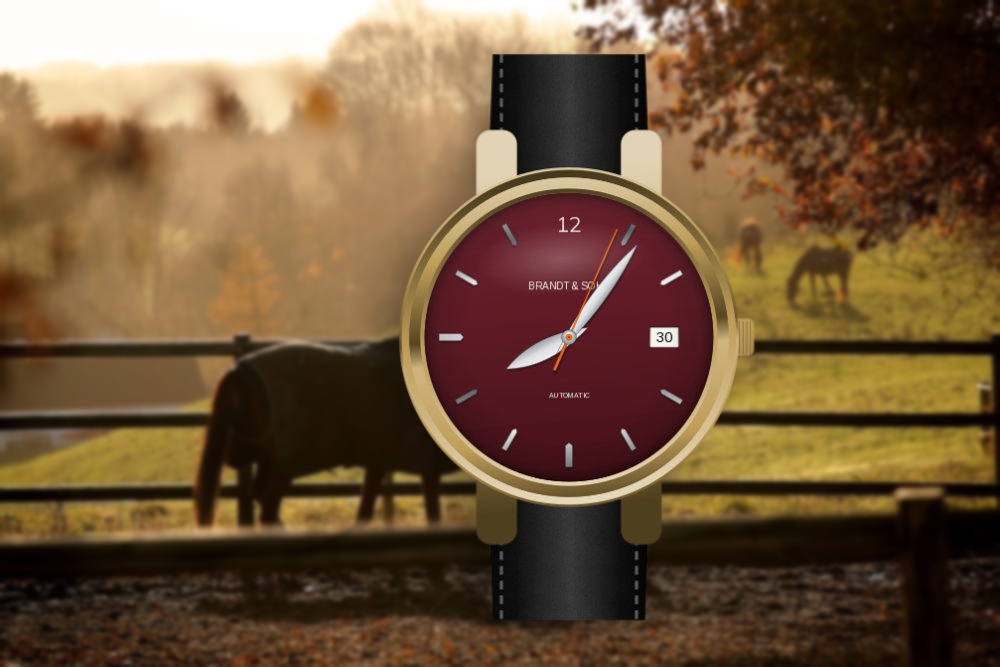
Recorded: {"hour": 8, "minute": 6, "second": 4}
